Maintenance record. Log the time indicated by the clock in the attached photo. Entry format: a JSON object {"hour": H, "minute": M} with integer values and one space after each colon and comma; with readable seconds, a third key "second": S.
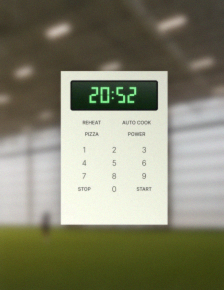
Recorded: {"hour": 20, "minute": 52}
